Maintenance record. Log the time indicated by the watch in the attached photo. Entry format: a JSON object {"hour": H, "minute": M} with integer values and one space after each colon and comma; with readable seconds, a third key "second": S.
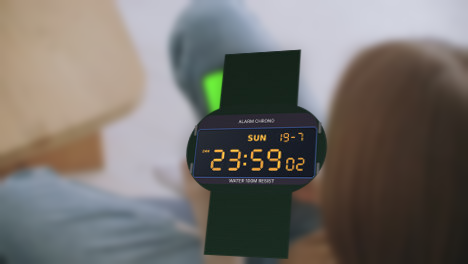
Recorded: {"hour": 23, "minute": 59, "second": 2}
